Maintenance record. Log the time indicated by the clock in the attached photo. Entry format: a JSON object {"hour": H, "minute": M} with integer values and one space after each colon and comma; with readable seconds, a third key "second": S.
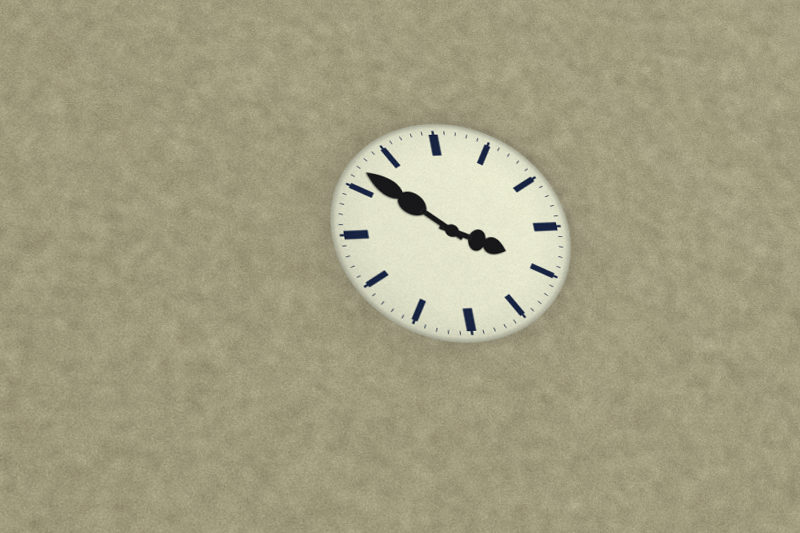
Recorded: {"hour": 3, "minute": 52}
